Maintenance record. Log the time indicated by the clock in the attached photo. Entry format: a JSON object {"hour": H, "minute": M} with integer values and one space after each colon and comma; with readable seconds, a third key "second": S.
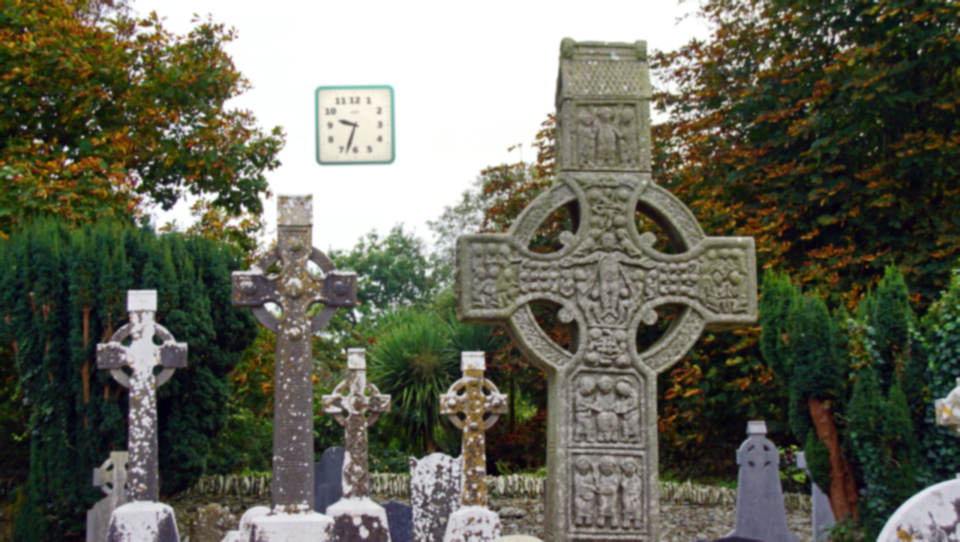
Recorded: {"hour": 9, "minute": 33}
